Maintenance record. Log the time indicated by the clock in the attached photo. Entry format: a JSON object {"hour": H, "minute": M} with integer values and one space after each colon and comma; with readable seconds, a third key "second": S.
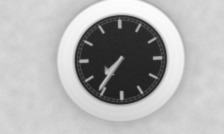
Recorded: {"hour": 7, "minute": 36}
